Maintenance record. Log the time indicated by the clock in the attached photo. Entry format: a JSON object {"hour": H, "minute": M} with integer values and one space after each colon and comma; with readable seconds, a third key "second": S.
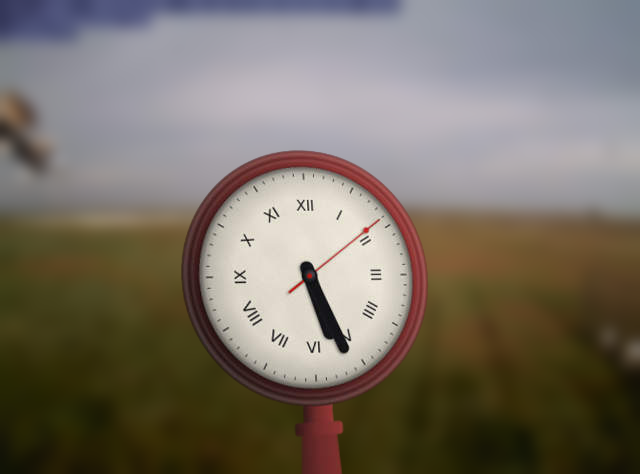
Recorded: {"hour": 5, "minute": 26, "second": 9}
